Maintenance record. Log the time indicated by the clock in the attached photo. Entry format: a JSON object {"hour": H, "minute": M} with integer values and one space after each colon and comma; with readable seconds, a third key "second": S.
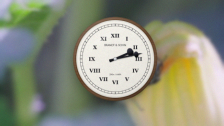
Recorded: {"hour": 2, "minute": 13}
